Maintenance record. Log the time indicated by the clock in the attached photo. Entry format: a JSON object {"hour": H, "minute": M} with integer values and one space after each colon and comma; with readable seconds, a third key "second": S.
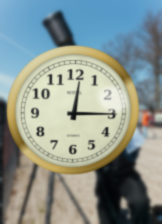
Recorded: {"hour": 12, "minute": 15}
